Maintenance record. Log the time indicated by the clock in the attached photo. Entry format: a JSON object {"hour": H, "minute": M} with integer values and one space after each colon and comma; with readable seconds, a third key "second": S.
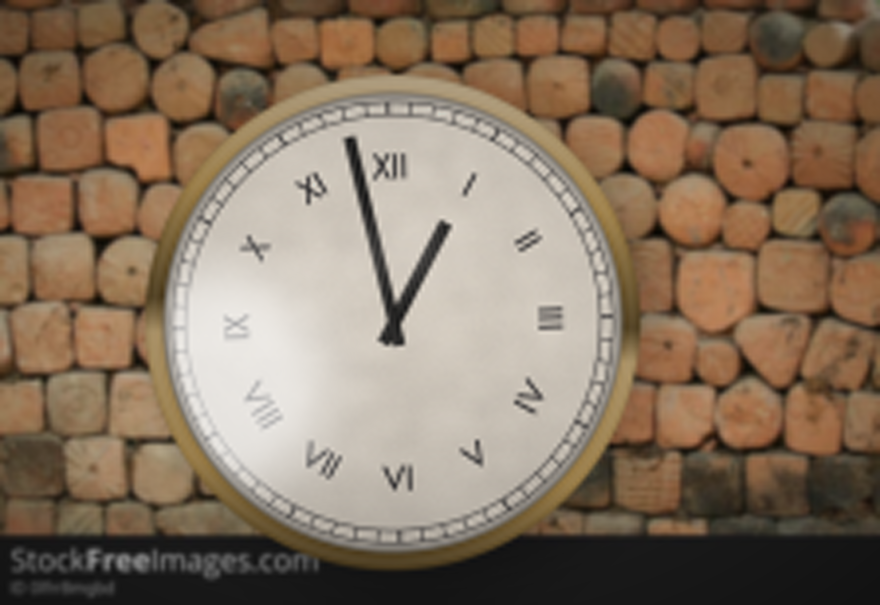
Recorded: {"hour": 12, "minute": 58}
